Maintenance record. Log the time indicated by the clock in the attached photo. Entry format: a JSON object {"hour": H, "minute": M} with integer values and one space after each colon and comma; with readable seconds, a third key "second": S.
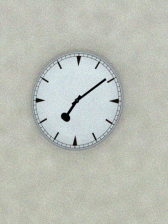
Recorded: {"hour": 7, "minute": 9}
